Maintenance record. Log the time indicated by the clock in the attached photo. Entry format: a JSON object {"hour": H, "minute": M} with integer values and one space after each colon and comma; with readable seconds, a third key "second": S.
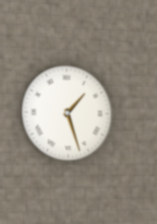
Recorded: {"hour": 1, "minute": 27}
